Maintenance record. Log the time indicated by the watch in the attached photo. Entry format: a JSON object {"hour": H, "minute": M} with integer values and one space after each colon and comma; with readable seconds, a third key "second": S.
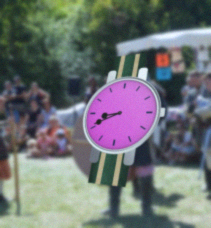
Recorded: {"hour": 8, "minute": 41}
